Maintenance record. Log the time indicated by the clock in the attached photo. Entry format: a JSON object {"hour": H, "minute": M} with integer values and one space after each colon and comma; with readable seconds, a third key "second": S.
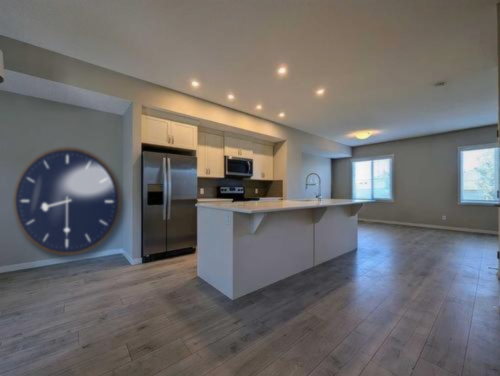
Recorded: {"hour": 8, "minute": 30}
